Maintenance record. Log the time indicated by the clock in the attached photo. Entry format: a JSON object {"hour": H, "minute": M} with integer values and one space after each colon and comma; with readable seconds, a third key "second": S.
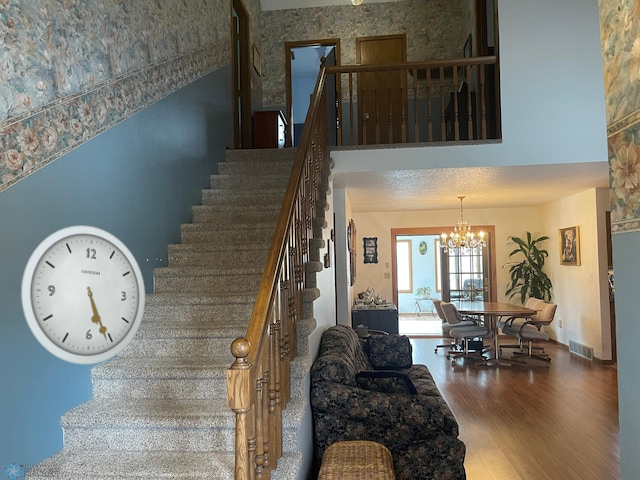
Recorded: {"hour": 5, "minute": 26}
